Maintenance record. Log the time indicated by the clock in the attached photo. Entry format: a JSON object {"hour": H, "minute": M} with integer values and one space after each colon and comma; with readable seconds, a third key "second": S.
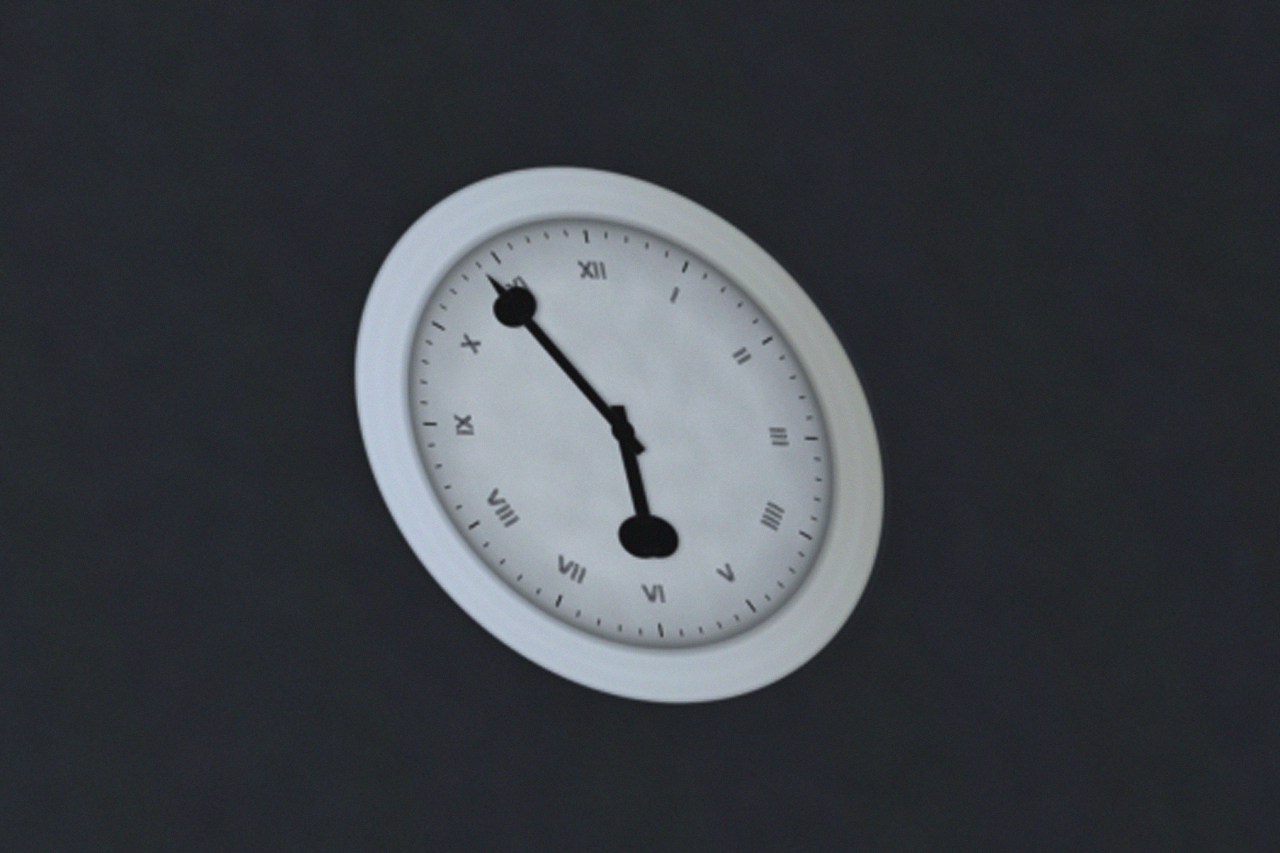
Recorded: {"hour": 5, "minute": 54}
